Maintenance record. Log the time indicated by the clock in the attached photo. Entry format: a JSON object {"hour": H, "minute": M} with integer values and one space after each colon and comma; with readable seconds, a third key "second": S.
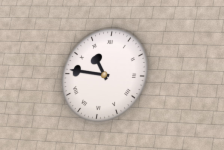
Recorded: {"hour": 10, "minute": 46}
